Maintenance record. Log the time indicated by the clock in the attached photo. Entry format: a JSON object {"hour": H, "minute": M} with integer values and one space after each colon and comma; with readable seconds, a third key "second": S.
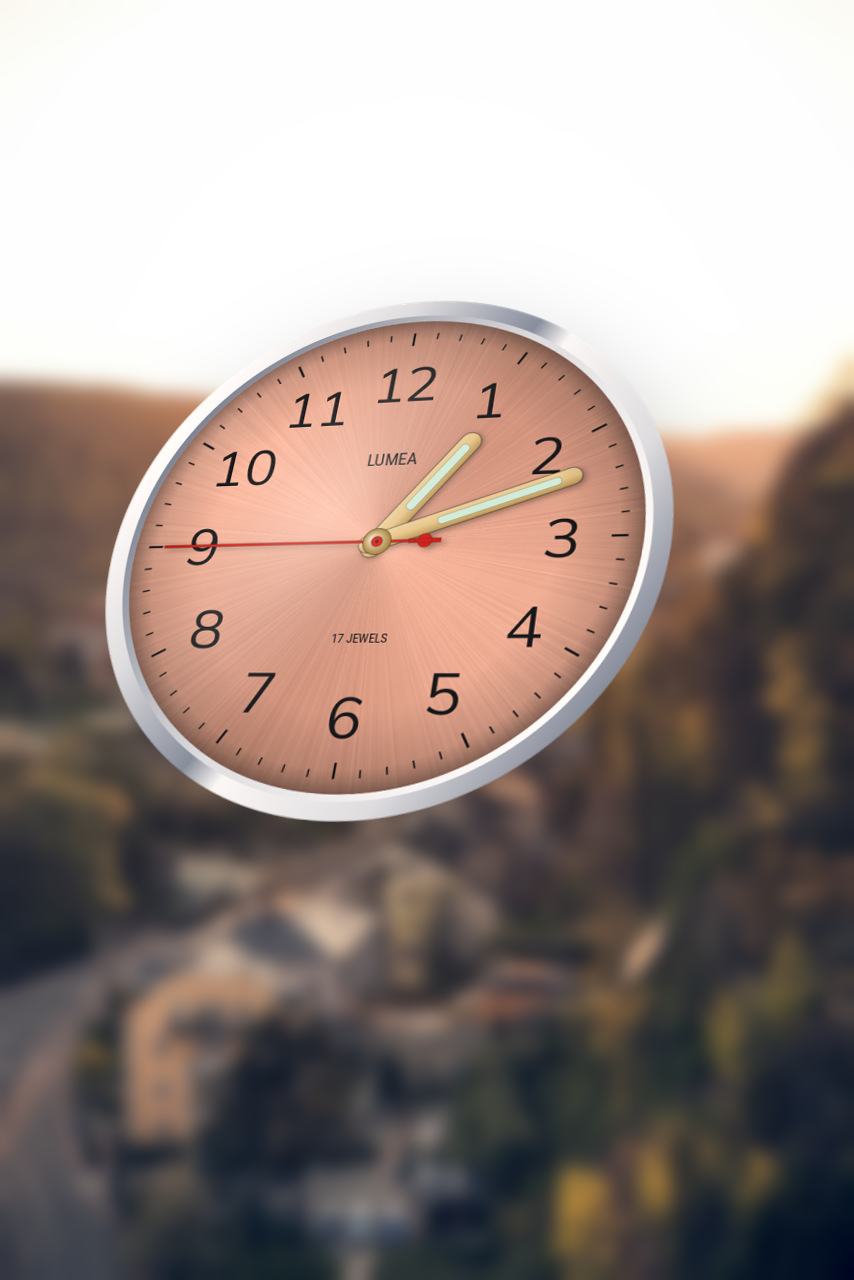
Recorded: {"hour": 1, "minute": 11, "second": 45}
